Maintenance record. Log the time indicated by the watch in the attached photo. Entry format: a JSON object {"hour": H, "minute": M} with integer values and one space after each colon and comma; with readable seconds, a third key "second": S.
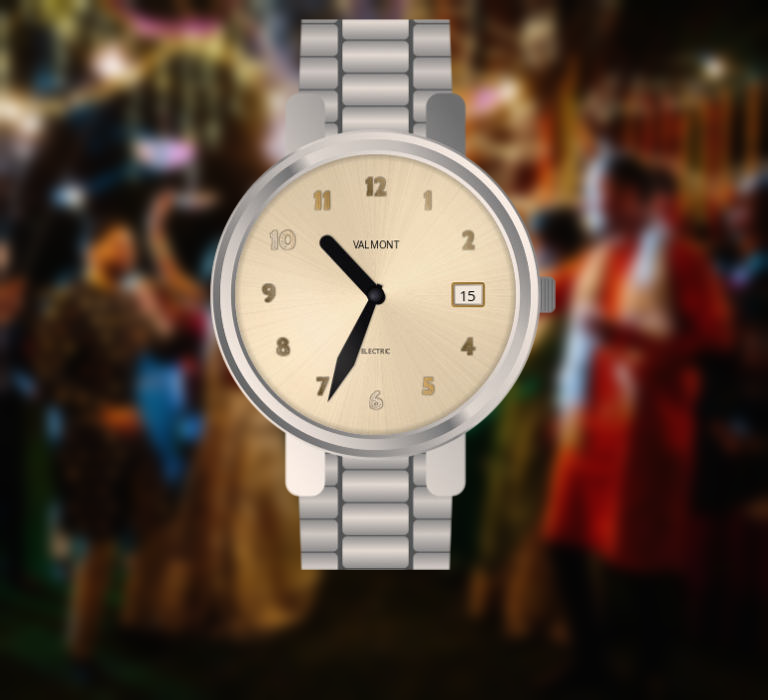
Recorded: {"hour": 10, "minute": 34}
